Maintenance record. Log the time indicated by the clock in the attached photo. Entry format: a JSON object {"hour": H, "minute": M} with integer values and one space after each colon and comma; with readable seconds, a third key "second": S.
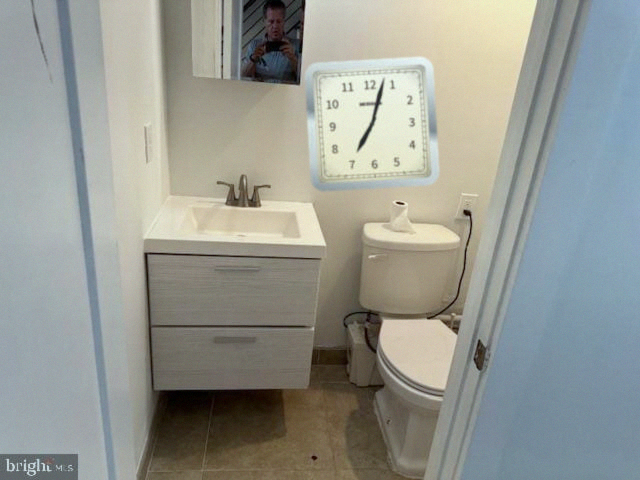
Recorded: {"hour": 7, "minute": 3}
